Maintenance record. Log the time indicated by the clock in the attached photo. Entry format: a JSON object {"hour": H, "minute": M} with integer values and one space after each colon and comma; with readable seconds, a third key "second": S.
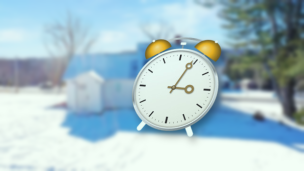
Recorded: {"hour": 3, "minute": 4}
